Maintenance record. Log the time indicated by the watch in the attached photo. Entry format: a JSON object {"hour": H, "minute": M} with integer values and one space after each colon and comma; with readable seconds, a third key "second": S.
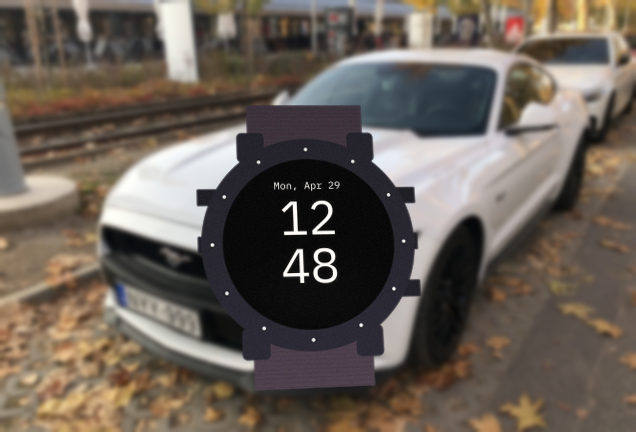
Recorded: {"hour": 12, "minute": 48}
